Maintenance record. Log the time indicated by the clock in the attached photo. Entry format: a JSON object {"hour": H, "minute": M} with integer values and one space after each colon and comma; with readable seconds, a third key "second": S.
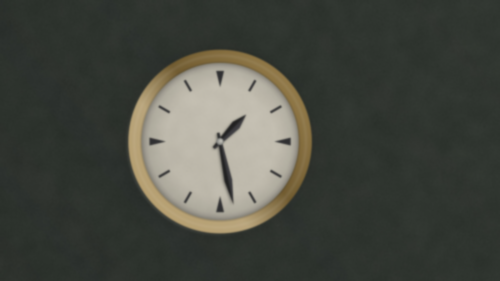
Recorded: {"hour": 1, "minute": 28}
